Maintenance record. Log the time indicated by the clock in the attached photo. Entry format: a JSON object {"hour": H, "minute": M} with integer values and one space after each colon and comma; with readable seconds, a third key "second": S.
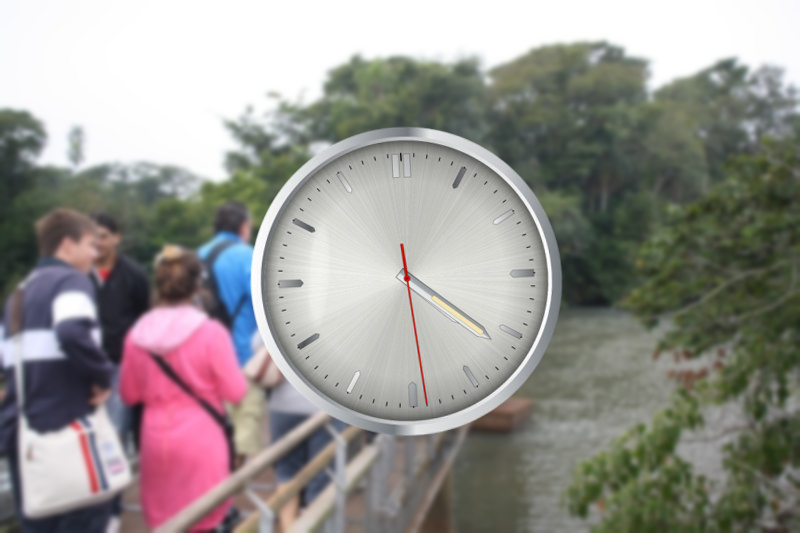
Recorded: {"hour": 4, "minute": 21, "second": 29}
